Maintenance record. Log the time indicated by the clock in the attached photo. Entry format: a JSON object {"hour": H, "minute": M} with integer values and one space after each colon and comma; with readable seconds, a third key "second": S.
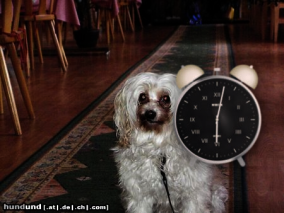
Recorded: {"hour": 6, "minute": 2}
